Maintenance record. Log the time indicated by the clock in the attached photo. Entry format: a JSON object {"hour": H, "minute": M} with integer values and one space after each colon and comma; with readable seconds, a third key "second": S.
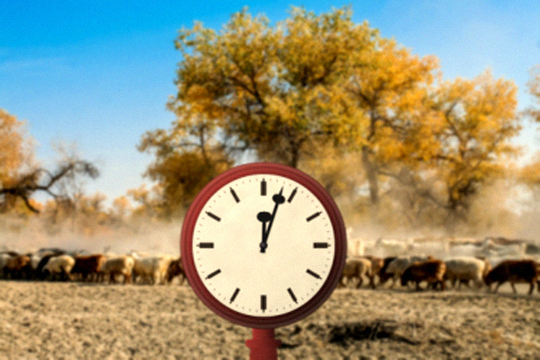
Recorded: {"hour": 12, "minute": 3}
